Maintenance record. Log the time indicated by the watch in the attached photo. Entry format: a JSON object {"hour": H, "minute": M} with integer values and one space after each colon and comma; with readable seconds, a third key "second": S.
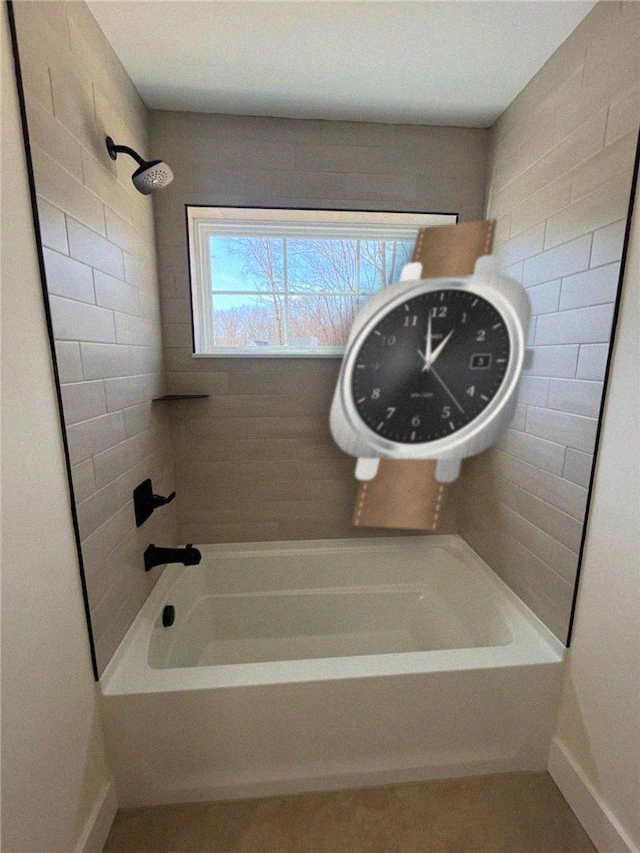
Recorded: {"hour": 12, "minute": 58, "second": 23}
